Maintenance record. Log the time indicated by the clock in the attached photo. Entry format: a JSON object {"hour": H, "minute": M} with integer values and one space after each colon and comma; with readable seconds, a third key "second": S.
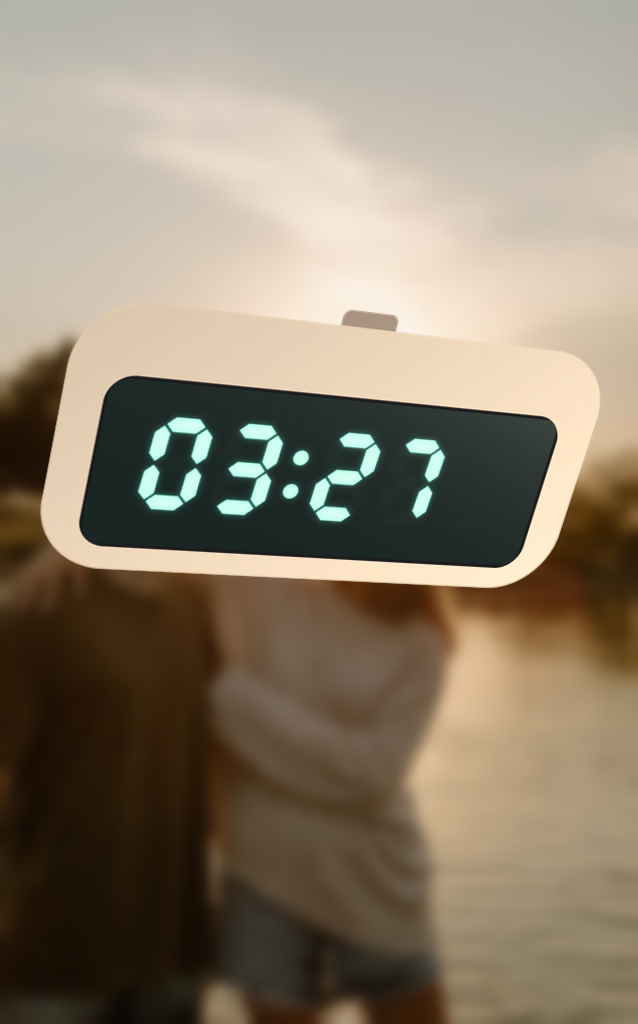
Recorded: {"hour": 3, "minute": 27}
